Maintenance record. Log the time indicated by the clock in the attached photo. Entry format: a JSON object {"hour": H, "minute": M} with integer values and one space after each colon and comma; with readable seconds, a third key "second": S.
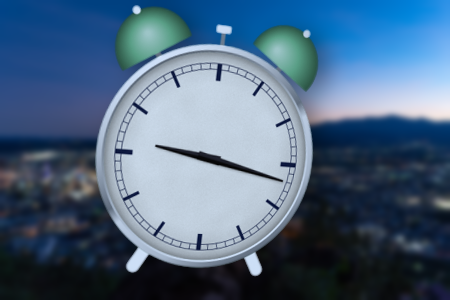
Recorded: {"hour": 9, "minute": 17}
